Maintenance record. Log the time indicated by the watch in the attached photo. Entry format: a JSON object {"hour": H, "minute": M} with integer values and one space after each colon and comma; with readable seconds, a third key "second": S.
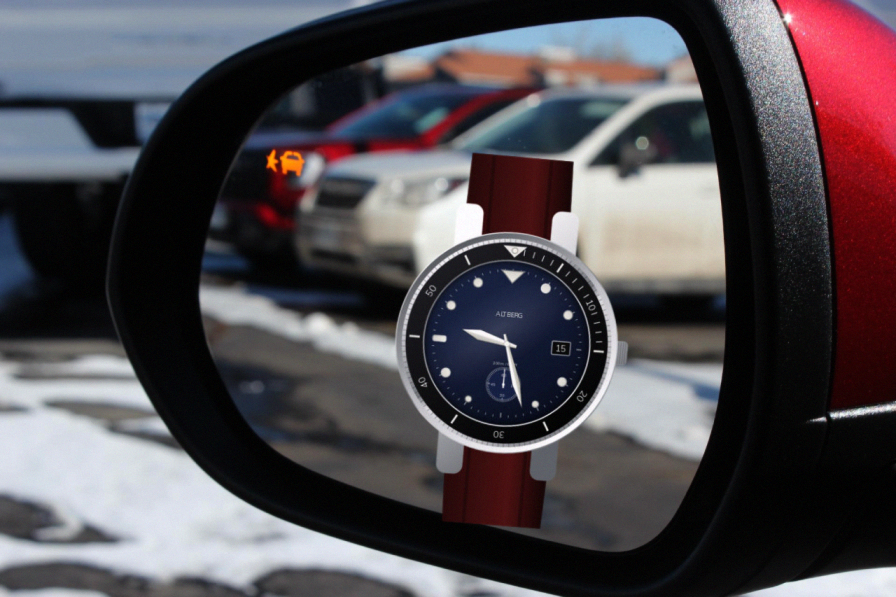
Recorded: {"hour": 9, "minute": 27}
